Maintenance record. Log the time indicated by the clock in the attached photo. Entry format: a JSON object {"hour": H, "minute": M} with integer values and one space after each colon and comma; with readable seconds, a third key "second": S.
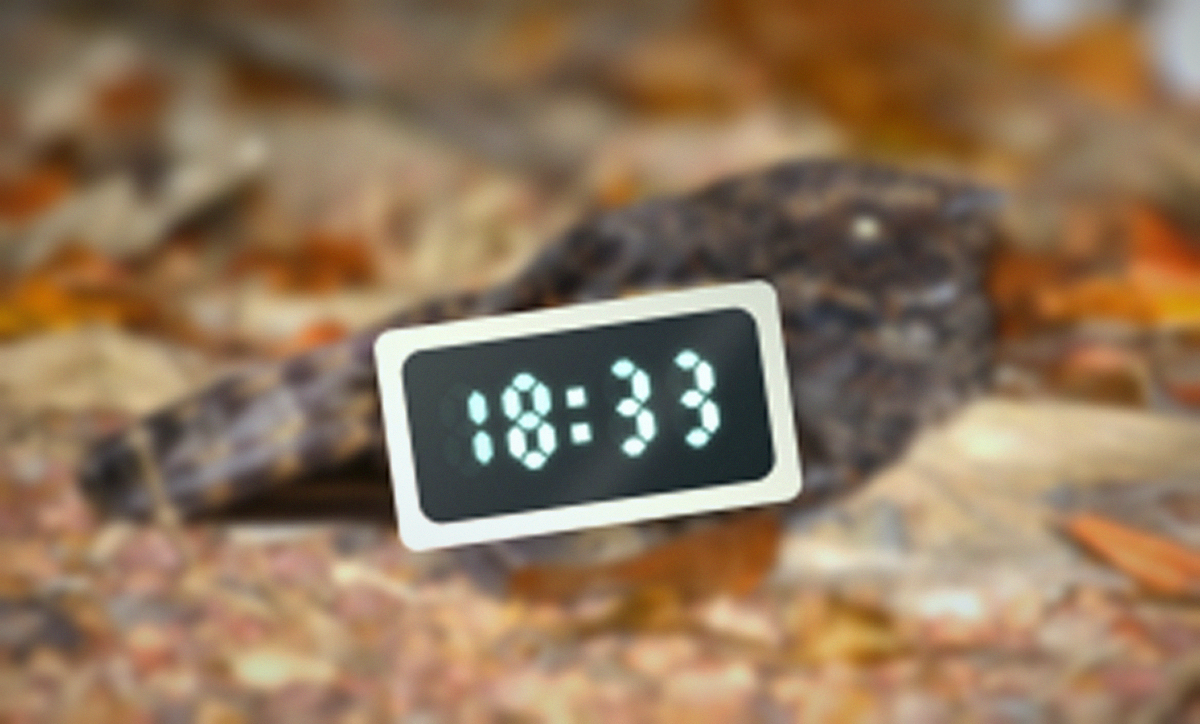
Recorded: {"hour": 18, "minute": 33}
